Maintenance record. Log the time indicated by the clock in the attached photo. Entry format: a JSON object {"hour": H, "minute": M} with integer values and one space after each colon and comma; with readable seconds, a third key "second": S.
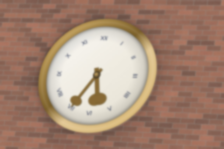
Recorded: {"hour": 5, "minute": 35}
